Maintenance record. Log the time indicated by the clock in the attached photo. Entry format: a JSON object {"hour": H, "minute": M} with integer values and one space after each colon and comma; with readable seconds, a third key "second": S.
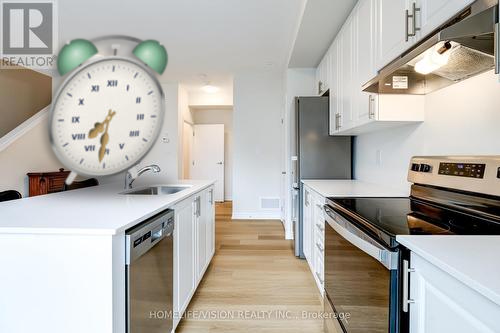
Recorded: {"hour": 7, "minute": 31}
